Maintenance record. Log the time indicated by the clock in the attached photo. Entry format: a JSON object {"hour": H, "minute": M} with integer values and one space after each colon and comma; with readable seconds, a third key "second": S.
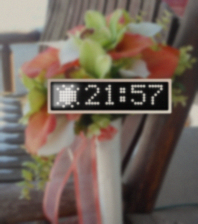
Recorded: {"hour": 21, "minute": 57}
